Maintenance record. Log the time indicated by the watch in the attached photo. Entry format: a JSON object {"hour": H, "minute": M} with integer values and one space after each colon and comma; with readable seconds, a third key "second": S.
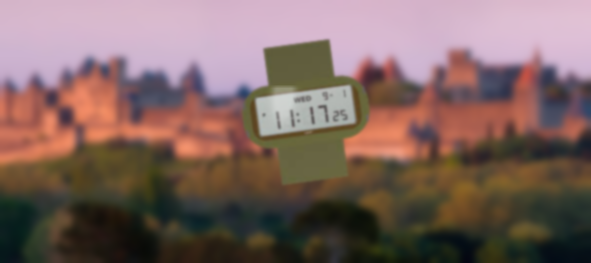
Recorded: {"hour": 11, "minute": 17}
